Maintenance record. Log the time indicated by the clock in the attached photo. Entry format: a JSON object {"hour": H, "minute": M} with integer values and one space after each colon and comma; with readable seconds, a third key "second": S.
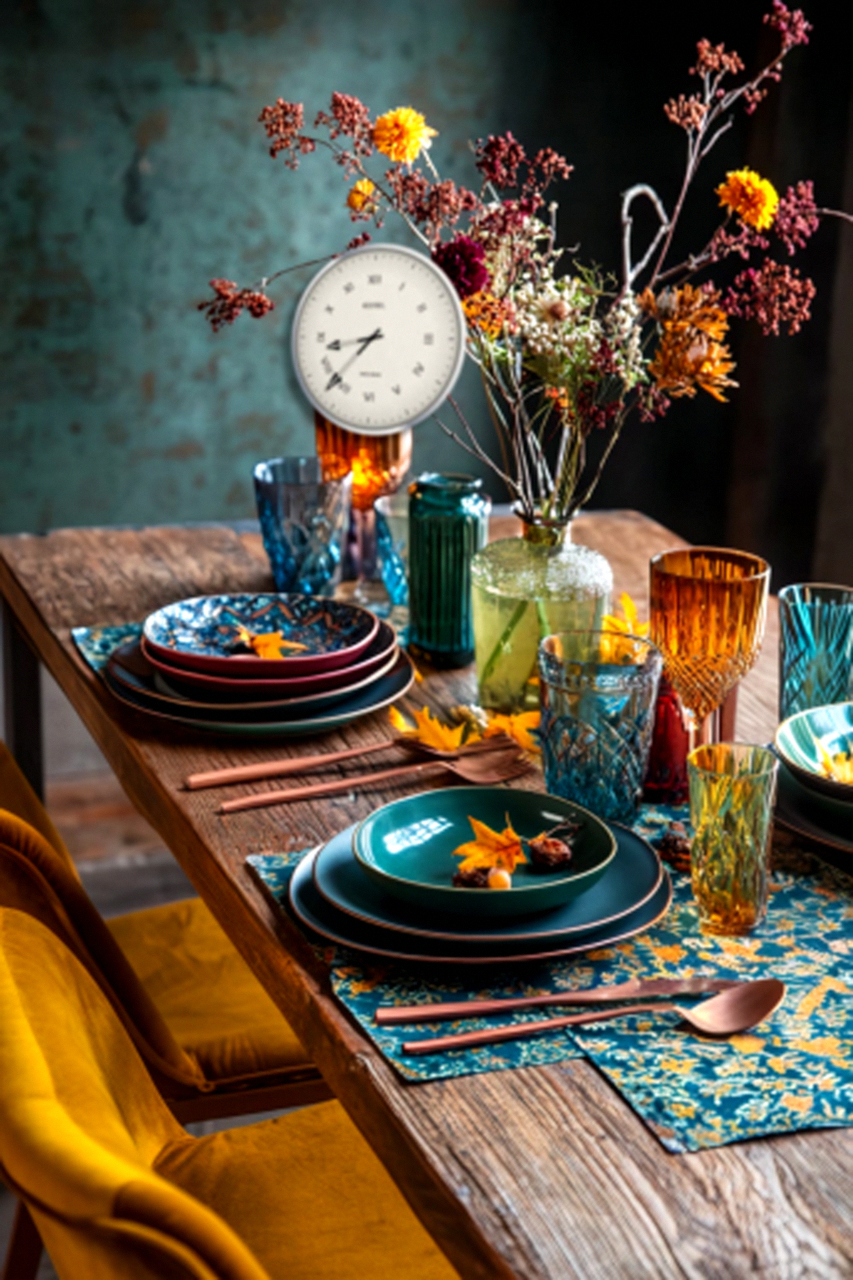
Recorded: {"hour": 8, "minute": 37}
